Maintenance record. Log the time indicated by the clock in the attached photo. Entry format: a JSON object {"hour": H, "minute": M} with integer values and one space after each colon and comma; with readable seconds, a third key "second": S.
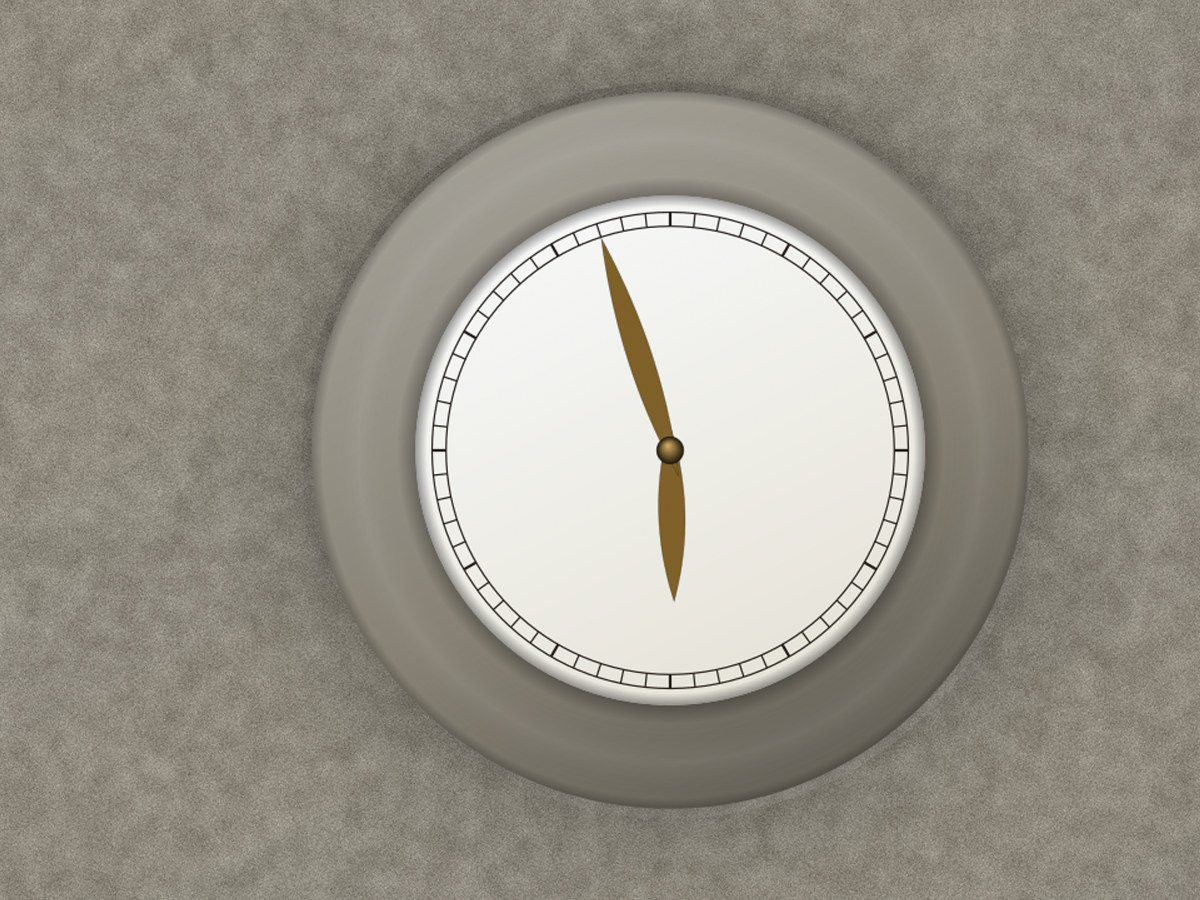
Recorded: {"hour": 5, "minute": 57}
